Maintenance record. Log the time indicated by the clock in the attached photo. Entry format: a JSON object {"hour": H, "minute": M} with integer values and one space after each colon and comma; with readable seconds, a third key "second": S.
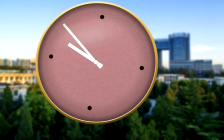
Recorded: {"hour": 9, "minute": 52}
